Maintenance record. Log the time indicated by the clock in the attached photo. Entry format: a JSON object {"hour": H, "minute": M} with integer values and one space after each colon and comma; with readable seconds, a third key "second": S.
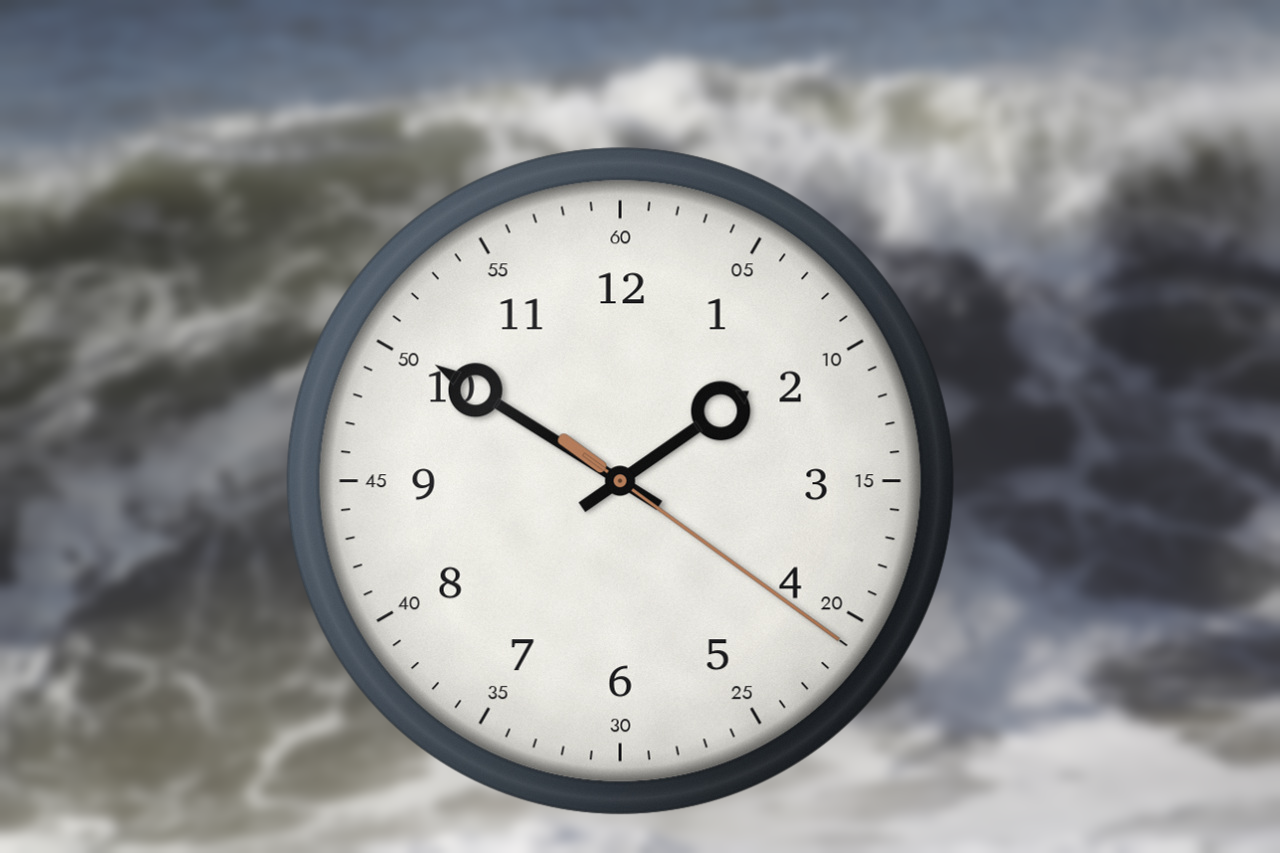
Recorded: {"hour": 1, "minute": 50, "second": 21}
